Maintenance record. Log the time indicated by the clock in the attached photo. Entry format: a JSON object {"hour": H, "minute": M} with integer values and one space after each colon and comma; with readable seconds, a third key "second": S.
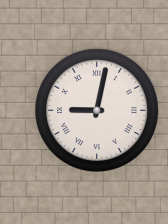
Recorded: {"hour": 9, "minute": 2}
